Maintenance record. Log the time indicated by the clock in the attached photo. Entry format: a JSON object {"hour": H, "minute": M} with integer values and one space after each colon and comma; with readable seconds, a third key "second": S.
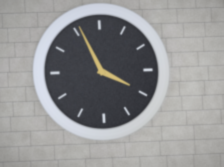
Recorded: {"hour": 3, "minute": 56}
